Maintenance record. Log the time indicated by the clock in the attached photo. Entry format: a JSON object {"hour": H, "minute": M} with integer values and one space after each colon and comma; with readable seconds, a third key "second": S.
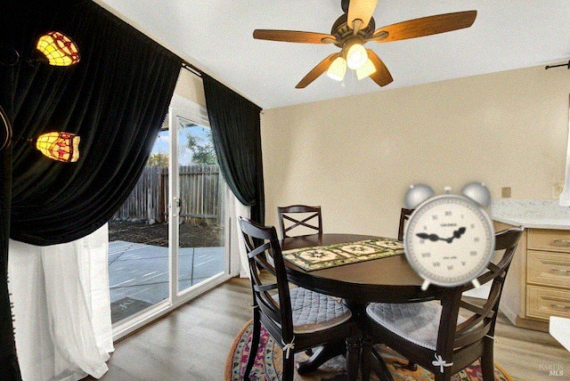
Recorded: {"hour": 1, "minute": 47}
